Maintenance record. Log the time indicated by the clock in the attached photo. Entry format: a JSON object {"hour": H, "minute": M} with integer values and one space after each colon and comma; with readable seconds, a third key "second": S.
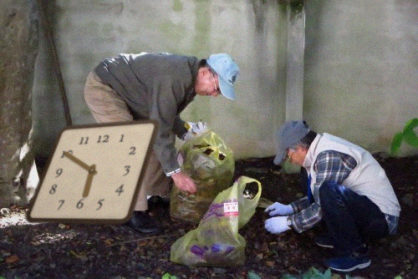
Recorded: {"hour": 5, "minute": 50}
